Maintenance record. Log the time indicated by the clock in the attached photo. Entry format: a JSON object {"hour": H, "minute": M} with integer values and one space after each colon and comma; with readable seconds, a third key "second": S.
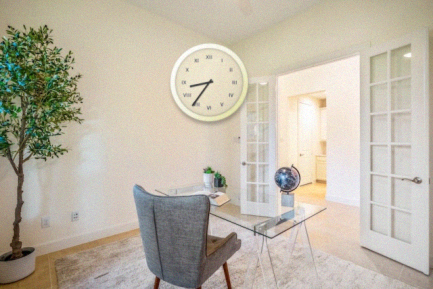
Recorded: {"hour": 8, "minute": 36}
